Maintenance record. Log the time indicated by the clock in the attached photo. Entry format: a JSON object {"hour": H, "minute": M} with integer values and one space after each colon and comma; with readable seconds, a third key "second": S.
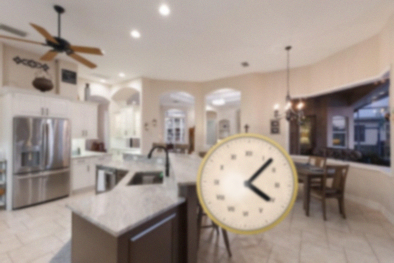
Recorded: {"hour": 4, "minute": 7}
